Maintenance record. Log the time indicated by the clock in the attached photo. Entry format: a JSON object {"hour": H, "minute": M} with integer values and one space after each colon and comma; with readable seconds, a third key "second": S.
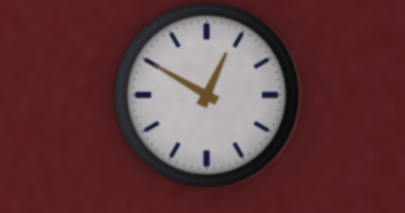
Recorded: {"hour": 12, "minute": 50}
